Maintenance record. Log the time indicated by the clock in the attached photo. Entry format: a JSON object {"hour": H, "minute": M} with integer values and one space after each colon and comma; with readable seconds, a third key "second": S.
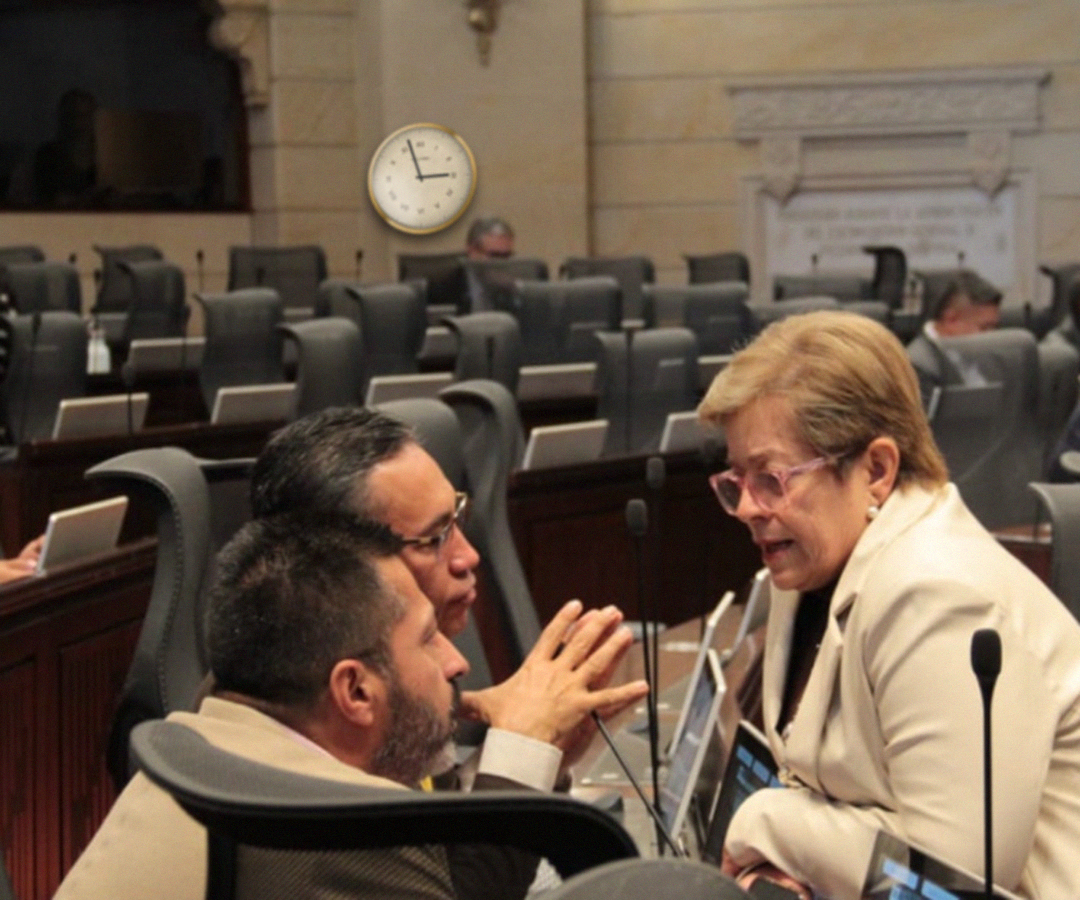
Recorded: {"hour": 2, "minute": 57}
